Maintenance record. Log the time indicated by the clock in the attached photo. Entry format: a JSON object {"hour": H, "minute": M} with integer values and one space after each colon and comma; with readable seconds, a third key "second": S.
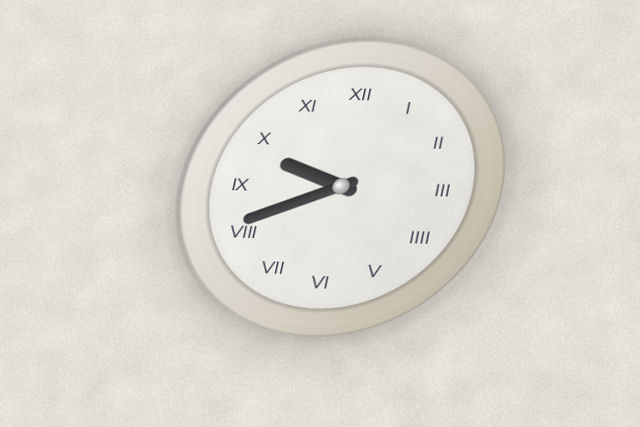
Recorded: {"hour": 9, "minute": 41}
